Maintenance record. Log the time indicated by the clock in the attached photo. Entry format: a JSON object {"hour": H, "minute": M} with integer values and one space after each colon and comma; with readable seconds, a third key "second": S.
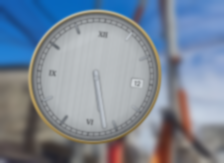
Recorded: {"hour": 5, "minute": 27}
